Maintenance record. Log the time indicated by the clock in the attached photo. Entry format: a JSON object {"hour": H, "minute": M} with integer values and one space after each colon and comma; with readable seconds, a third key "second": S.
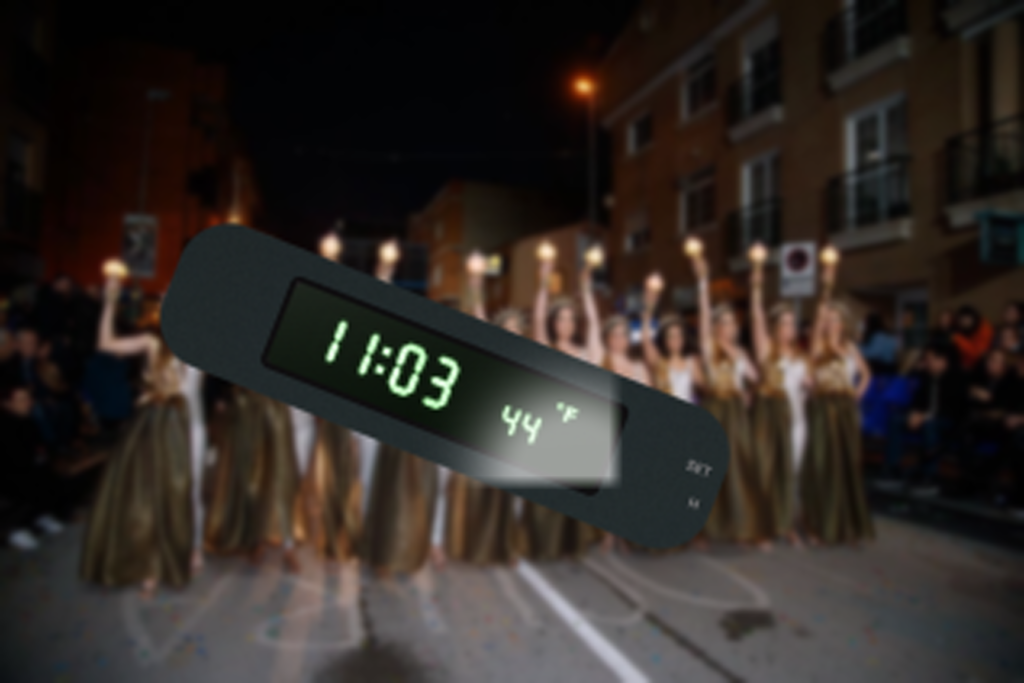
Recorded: {"hour": 11, "minute": 3}
